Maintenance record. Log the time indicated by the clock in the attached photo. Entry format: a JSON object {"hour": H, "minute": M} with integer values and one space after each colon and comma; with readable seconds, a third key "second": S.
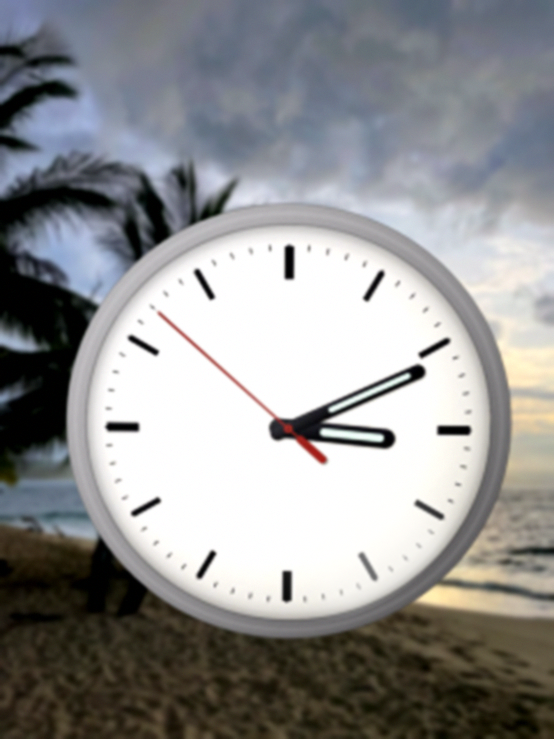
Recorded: {"hour": 3, "minute": 10, "second": 52}
